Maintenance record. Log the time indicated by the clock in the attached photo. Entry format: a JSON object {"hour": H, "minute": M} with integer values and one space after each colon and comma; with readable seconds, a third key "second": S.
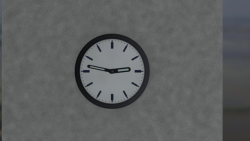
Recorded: {"hour": 2, "minute": 47}
